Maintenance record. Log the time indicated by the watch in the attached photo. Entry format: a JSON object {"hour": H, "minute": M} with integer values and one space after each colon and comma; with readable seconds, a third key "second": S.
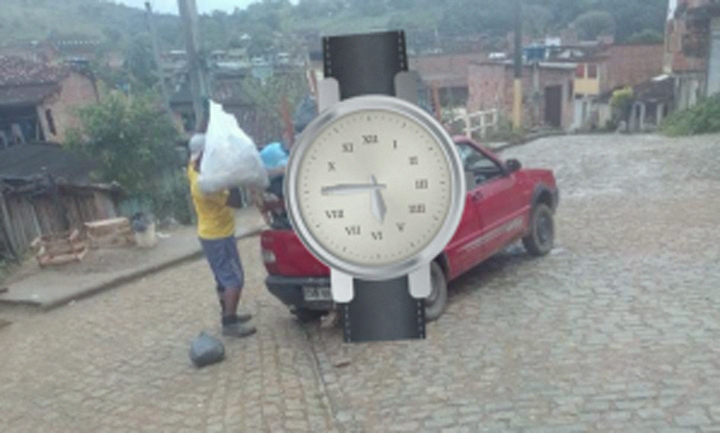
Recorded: {"hour": 5, "minute": 45}
